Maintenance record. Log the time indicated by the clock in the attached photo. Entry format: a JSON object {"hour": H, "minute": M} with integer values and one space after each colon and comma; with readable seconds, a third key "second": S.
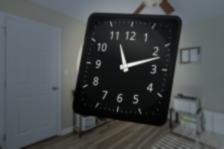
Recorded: {"hour": 11, "minute": 12}
